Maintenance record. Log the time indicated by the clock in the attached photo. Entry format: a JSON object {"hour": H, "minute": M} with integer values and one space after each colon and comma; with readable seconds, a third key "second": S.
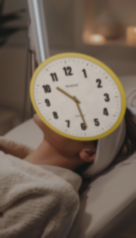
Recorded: {"hour": 10, "minute": 29}
